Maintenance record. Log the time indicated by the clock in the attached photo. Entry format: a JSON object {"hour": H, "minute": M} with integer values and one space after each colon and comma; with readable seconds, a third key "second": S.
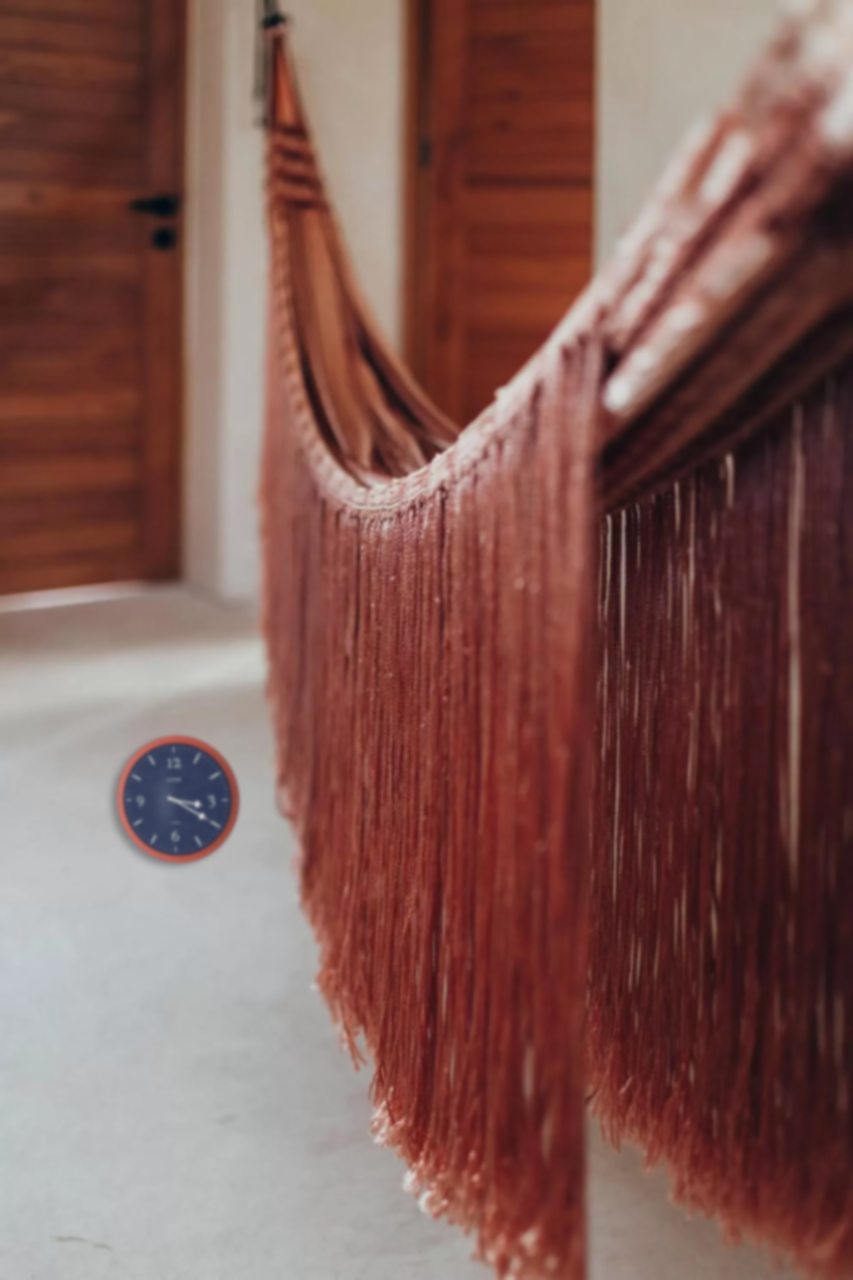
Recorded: {"hour": 3, "minute": 20}
